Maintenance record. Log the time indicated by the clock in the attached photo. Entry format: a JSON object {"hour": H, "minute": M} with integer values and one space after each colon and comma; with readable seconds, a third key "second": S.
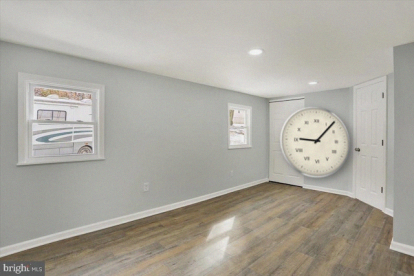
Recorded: {"hour": 9, "minute": 7}
